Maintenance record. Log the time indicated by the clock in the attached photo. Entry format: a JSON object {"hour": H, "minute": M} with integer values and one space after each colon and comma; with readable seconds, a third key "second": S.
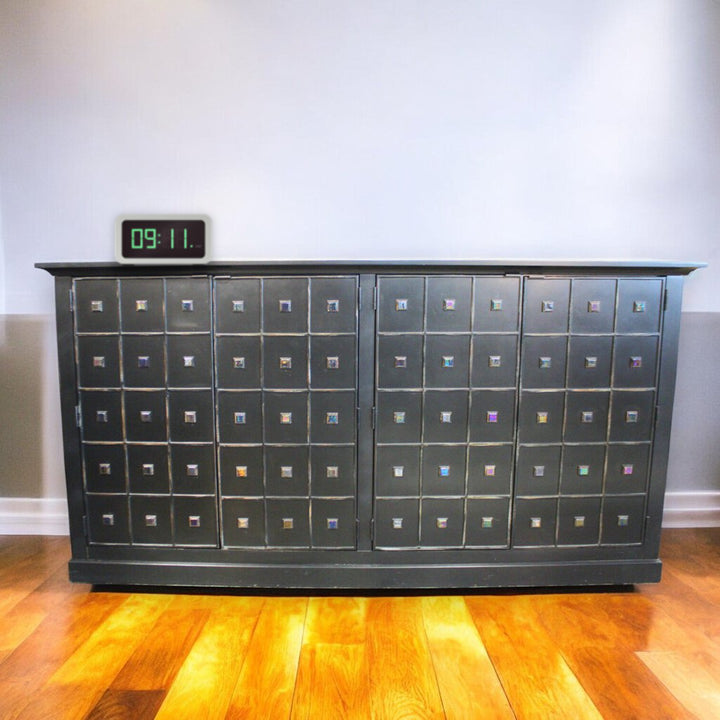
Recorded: {"hour": 9, "minute": 11}
